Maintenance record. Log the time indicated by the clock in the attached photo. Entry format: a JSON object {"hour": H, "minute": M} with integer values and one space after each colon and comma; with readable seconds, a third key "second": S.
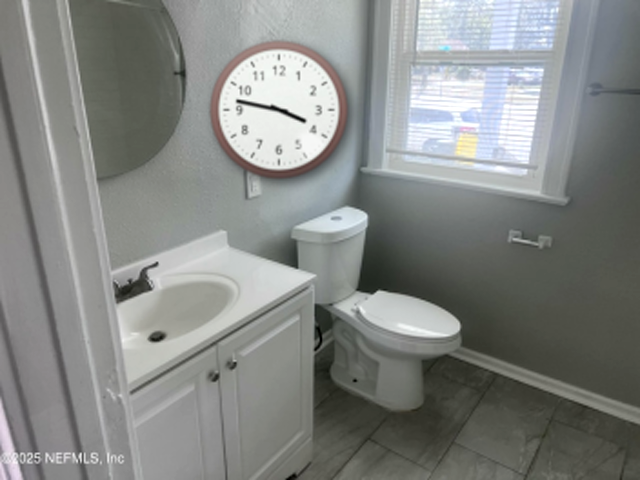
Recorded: {"hour": 3, "minute": 47}
